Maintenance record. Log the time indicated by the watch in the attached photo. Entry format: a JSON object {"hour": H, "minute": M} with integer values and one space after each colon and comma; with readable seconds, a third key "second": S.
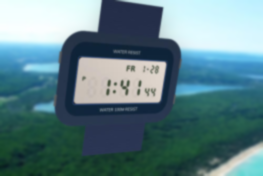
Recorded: {"hour": 1, "minute": 41, "second": 44}
